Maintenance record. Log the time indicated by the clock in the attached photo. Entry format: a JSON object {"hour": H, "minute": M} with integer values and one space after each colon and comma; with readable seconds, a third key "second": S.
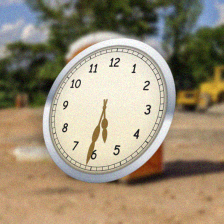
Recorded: {"hour": 5, "minute": 31}
